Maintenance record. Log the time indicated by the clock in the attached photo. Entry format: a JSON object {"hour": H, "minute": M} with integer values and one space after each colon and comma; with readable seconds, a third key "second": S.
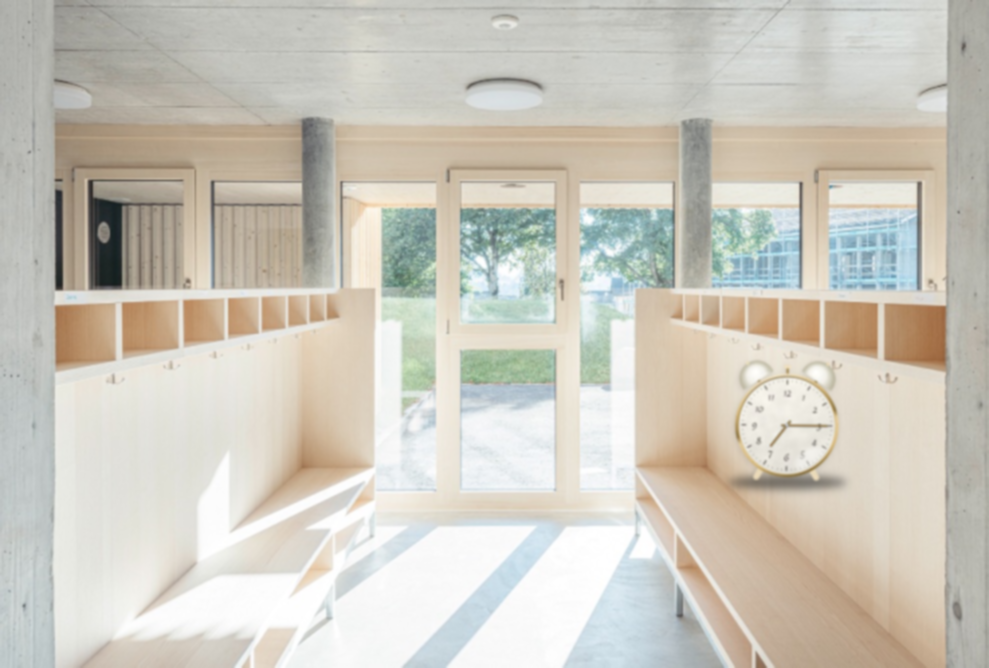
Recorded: {"hour": 7, "minute": 15}
